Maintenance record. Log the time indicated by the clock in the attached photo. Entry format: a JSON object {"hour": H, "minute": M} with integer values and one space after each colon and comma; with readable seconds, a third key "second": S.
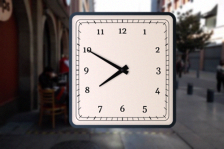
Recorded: {"hour": 7, "minute": 50}
